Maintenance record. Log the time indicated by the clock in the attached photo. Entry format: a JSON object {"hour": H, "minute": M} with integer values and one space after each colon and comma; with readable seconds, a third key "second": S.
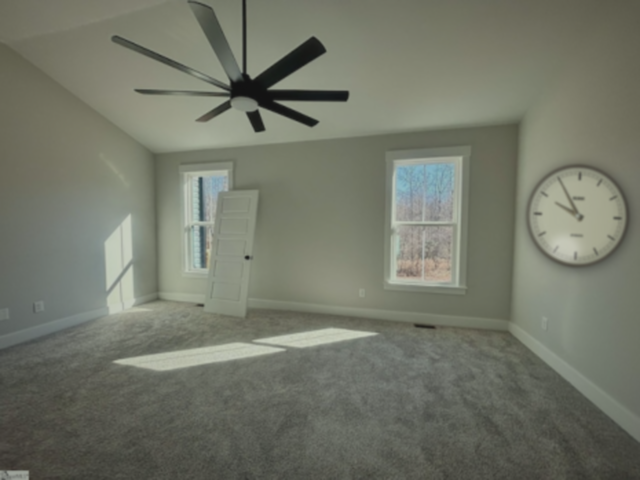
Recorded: {"hour": 9, "minute": 55}
